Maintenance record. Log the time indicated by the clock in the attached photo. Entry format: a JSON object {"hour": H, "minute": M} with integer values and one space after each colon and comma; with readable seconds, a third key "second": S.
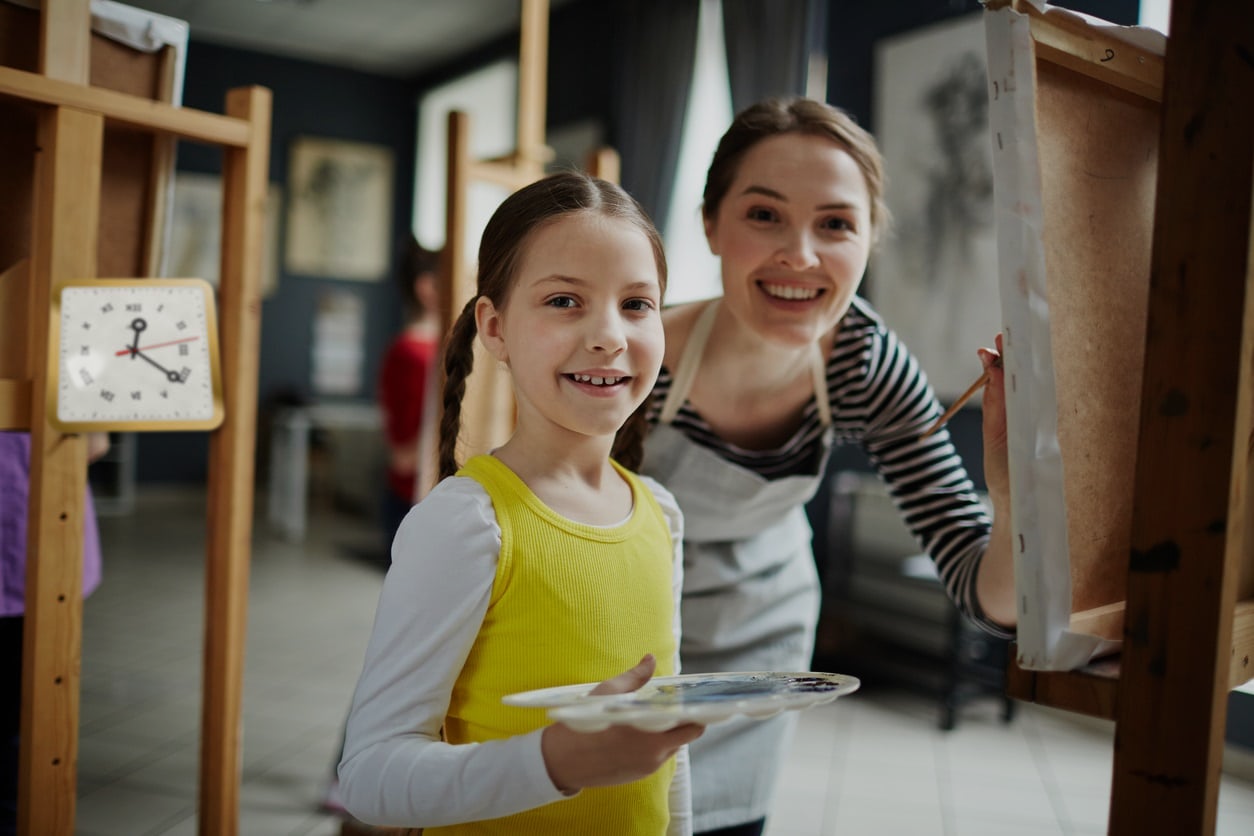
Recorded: {"hour": 12, "minute": 21, "second": 13}
